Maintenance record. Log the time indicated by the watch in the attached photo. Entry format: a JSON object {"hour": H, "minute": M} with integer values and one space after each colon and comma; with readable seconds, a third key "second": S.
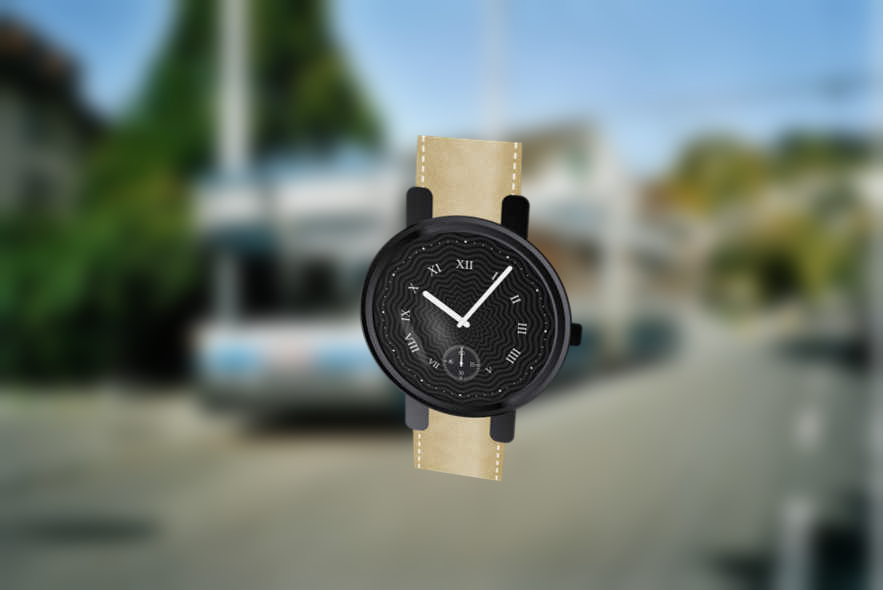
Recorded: {"hour": 10, "minute": 6}
